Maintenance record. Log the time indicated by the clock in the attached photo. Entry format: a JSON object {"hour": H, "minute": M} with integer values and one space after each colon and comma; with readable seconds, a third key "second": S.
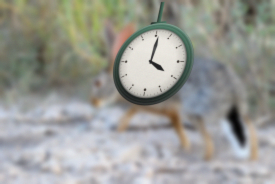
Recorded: {"hour": 4, "minute": 1}
